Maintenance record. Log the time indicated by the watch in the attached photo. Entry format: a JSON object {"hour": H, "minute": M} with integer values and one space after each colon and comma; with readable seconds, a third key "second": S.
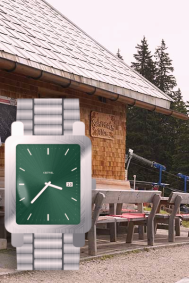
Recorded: {"hour": 3, "minute": 37}
